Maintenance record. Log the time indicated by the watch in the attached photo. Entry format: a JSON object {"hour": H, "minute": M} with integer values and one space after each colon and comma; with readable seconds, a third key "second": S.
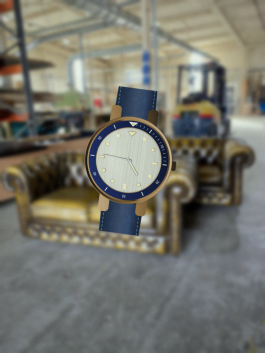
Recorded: {"hour": 4, "minute": 46}
